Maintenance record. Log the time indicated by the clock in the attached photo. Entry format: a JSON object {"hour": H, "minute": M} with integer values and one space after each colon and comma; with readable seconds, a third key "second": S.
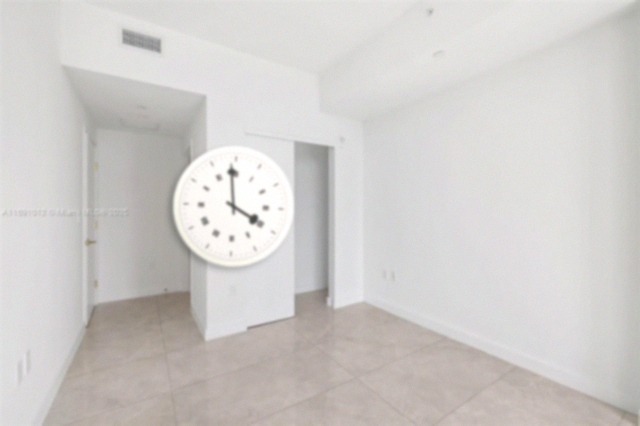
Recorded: {"hour": 3, "minute": 59}
